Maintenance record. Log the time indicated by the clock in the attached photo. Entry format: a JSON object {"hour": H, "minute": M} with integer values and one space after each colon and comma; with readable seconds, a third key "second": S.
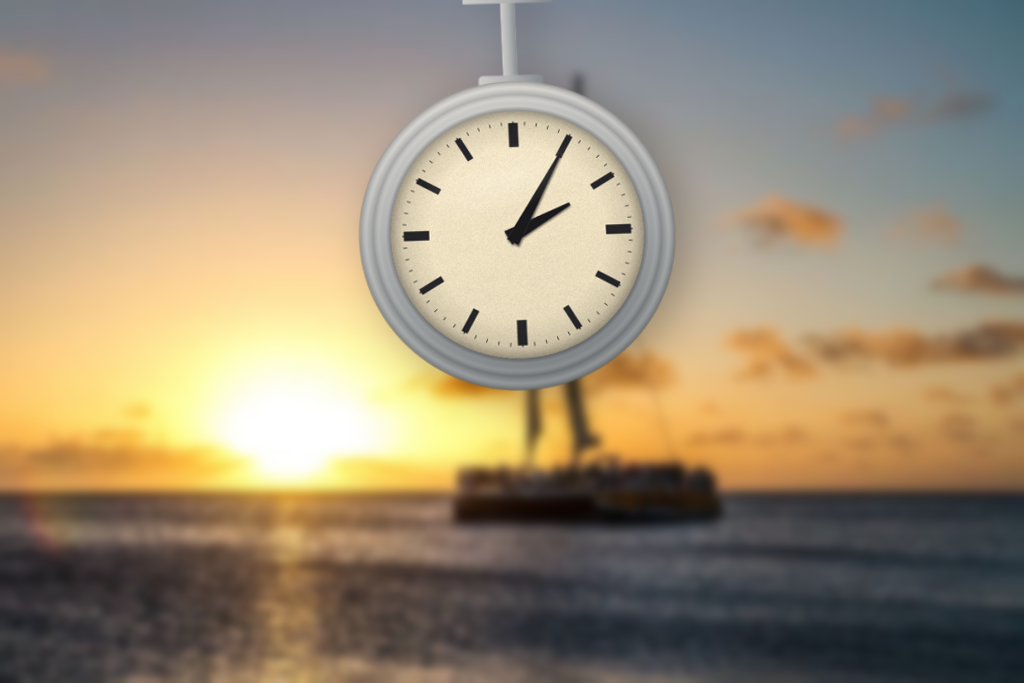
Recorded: {"hour": 2, "minute": 5}
